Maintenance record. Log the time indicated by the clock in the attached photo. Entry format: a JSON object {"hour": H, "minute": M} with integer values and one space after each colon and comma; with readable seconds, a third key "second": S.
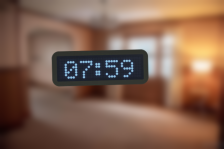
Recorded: {"hour": 7, "minute": 59}
